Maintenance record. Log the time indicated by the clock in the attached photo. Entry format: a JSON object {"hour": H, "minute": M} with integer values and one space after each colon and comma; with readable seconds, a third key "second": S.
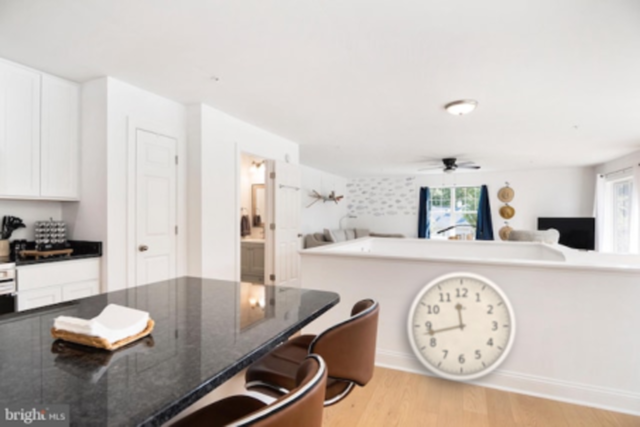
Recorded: {"hour": 11, "minute": 43}
